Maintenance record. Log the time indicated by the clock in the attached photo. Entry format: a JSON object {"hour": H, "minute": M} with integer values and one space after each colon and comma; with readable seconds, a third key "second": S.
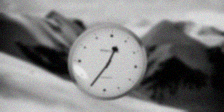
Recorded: {"hour": 12, "minute": 35}
